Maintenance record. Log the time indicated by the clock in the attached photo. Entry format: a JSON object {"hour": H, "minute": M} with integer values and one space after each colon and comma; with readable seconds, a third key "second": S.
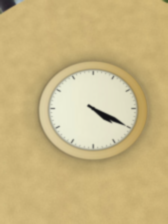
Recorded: {"hour": 4, "minute": 20}
